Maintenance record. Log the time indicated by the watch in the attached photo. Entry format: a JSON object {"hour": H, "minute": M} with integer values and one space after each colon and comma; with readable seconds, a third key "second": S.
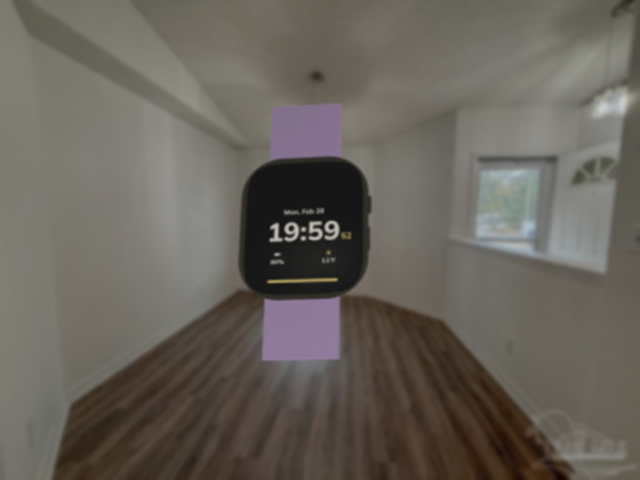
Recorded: {"hour": 19, "minute": 59}
